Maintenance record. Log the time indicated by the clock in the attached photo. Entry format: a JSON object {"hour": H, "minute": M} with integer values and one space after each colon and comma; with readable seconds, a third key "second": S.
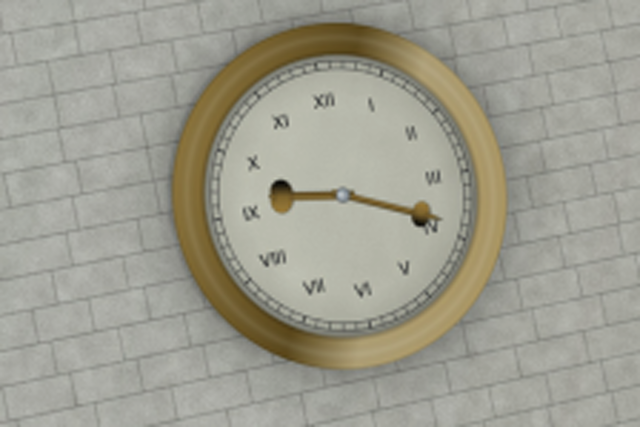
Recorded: {"hour": 9, "minute": 19}
